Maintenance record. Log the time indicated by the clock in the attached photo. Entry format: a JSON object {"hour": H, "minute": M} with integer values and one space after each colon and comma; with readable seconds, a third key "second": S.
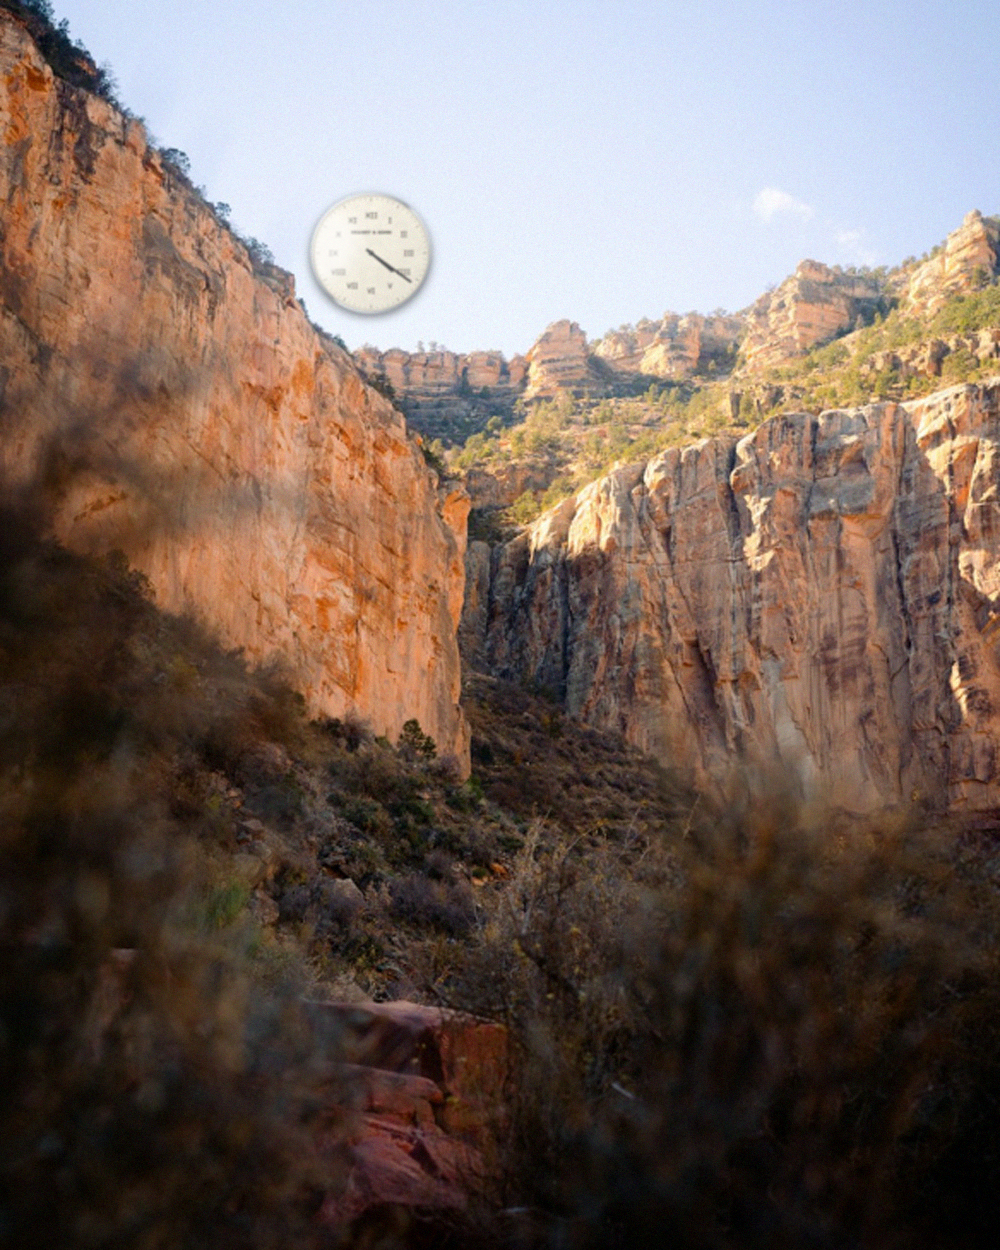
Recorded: {"hour": 4, "minute": 21}
